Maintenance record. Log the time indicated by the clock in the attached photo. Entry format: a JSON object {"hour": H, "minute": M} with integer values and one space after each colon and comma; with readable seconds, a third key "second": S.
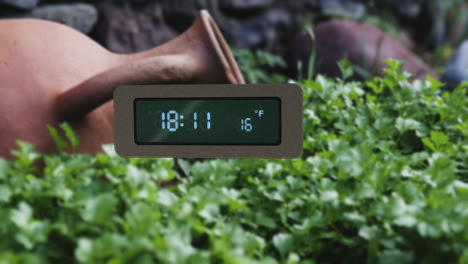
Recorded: {"hour": 18, "minute": 11}
